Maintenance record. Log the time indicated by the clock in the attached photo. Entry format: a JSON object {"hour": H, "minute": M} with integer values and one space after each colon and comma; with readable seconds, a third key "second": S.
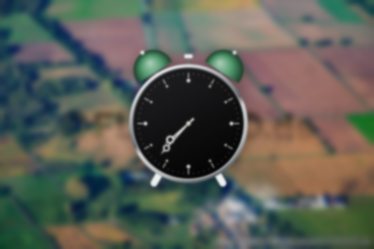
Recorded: {"hour": 7, "minute": 37}
